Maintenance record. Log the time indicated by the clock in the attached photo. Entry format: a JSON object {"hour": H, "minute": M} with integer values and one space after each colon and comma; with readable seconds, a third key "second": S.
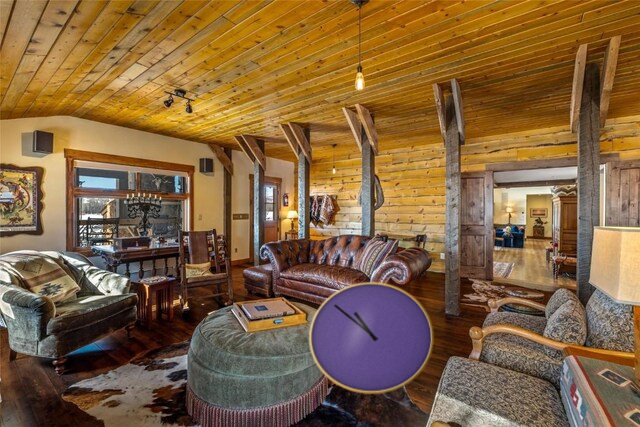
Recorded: {"hour": 10, "minute": 52}
